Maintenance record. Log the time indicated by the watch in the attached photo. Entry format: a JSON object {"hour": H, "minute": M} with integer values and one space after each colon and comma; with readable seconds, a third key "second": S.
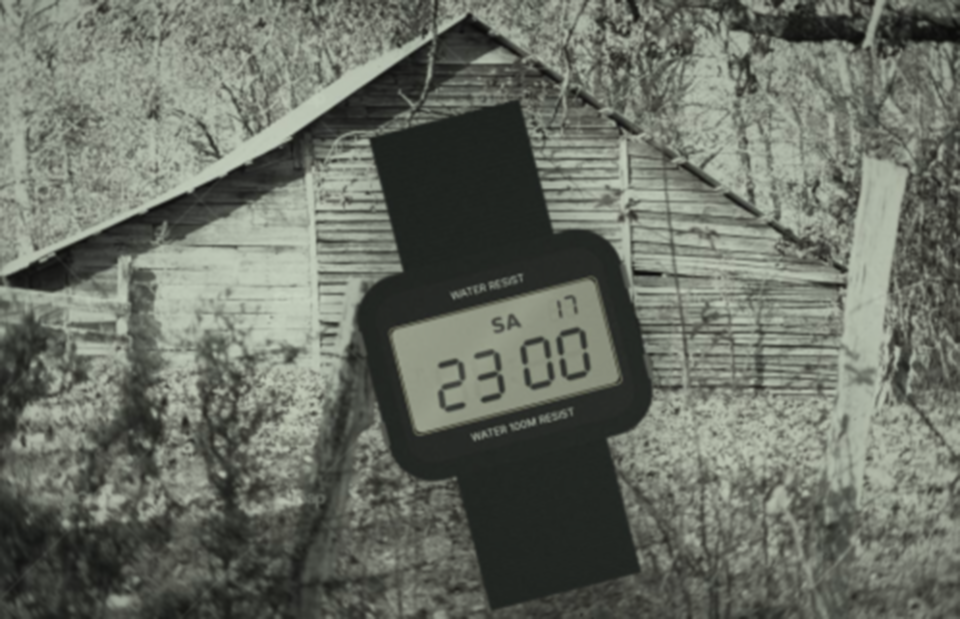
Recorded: {"hour": 23, "minute": 0}
